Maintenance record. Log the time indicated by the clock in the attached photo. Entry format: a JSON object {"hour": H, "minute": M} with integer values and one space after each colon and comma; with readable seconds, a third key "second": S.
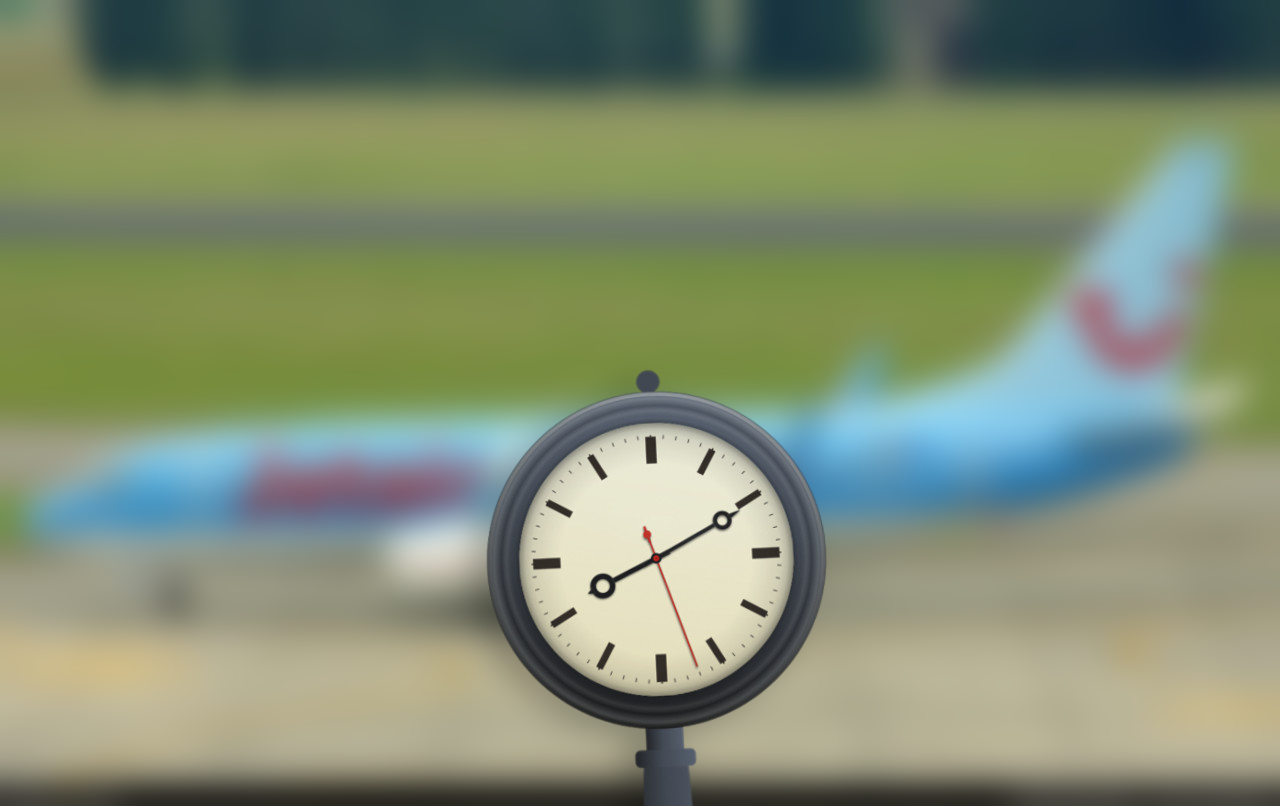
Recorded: {"hour": 8, "minute": 10, "second": 27}
